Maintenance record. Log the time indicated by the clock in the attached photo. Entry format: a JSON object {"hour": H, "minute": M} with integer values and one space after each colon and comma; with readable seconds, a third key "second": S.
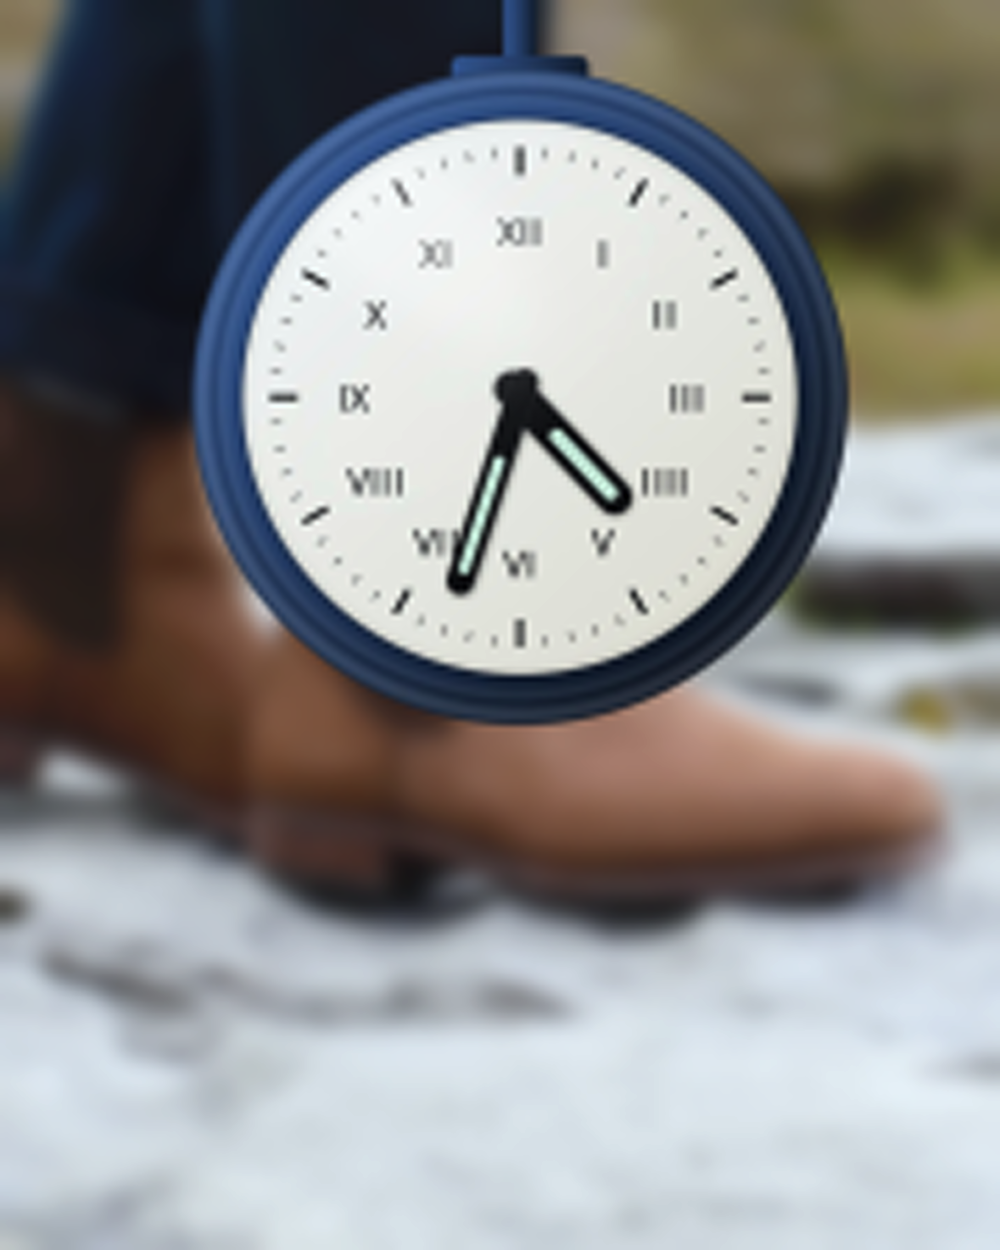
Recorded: {"hour": 4, "minute": 33}
